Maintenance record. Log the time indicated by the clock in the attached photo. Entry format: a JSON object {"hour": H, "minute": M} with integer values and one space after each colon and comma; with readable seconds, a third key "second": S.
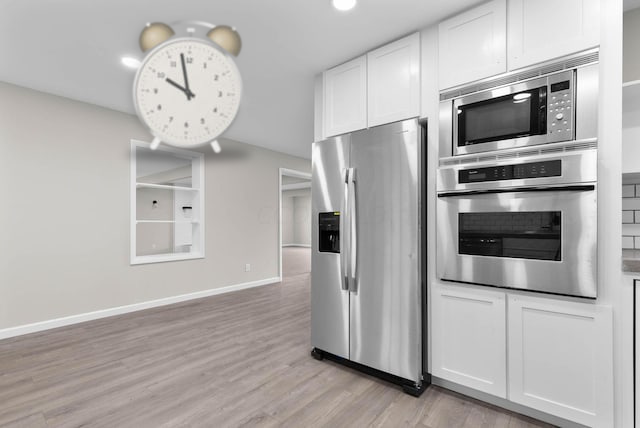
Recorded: {"hour": 9, "minute": 58}
